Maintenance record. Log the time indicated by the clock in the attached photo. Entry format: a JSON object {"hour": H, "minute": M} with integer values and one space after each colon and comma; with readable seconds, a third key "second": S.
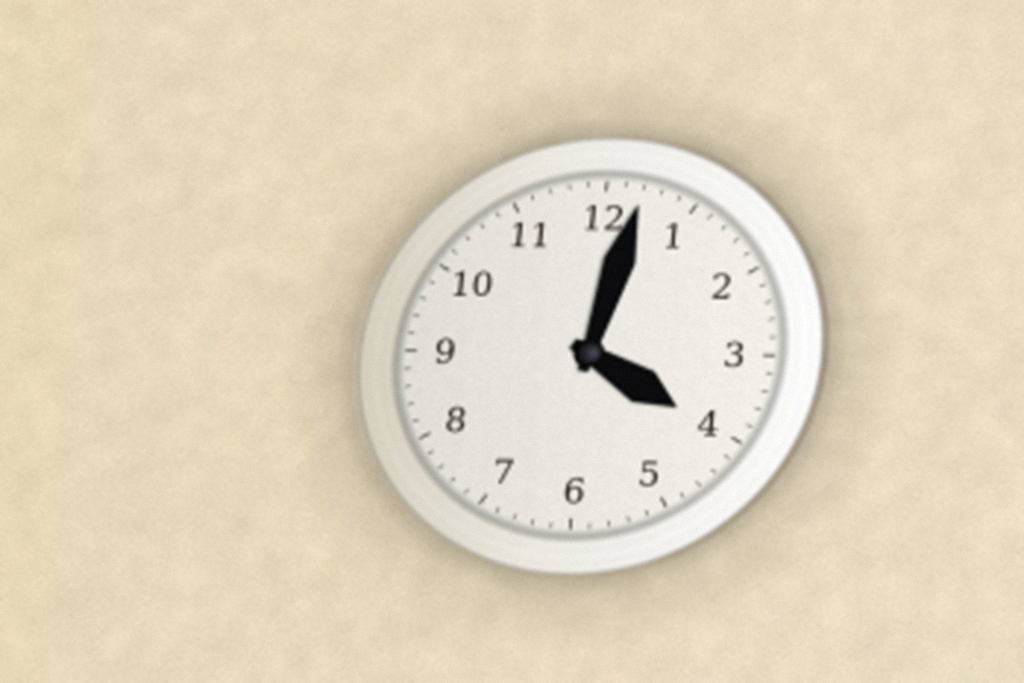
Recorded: {"hour": 4, "minute": 2}
